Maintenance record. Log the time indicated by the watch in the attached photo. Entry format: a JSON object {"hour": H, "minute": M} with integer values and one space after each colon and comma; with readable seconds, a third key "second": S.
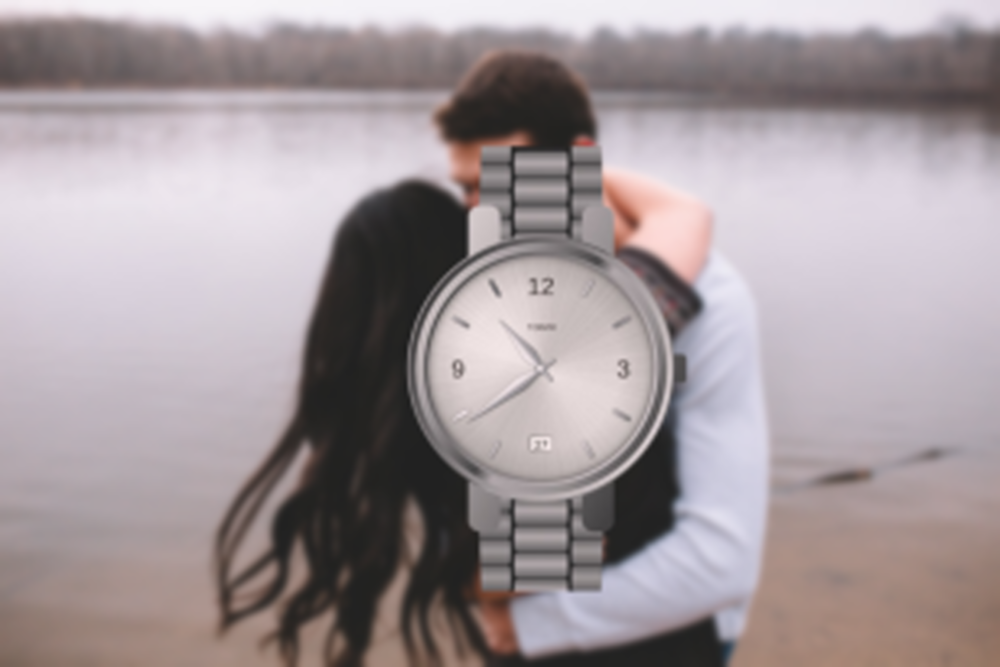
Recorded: {"hour": 10, "minute": 39}
